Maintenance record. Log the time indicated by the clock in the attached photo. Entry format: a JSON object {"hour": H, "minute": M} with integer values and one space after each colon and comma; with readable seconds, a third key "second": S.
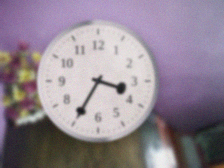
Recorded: {"hour": 3, "minute": 35}
